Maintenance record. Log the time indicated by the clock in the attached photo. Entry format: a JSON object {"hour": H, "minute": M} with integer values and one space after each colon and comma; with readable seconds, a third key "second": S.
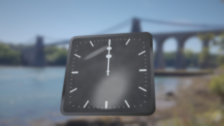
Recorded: {"hour": 12, "minute": 0}
